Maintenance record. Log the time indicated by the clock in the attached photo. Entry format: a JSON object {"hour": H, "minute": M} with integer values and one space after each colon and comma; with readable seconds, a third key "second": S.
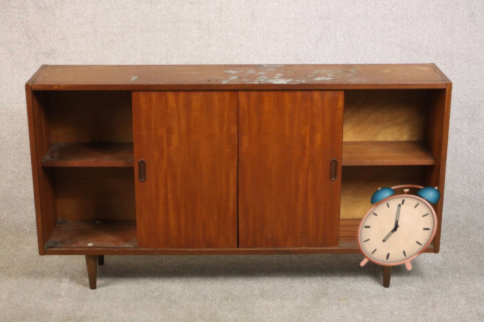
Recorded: {"hour": 6, "minute": 59}
